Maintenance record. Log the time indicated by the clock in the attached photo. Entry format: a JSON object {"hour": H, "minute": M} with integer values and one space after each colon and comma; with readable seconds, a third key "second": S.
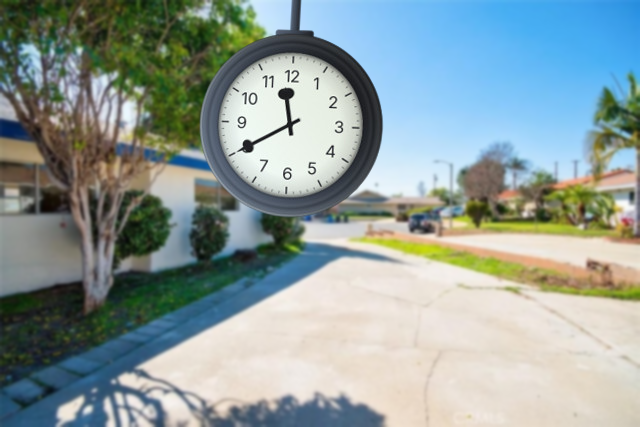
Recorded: {"hour": 11, "minute": 40}
